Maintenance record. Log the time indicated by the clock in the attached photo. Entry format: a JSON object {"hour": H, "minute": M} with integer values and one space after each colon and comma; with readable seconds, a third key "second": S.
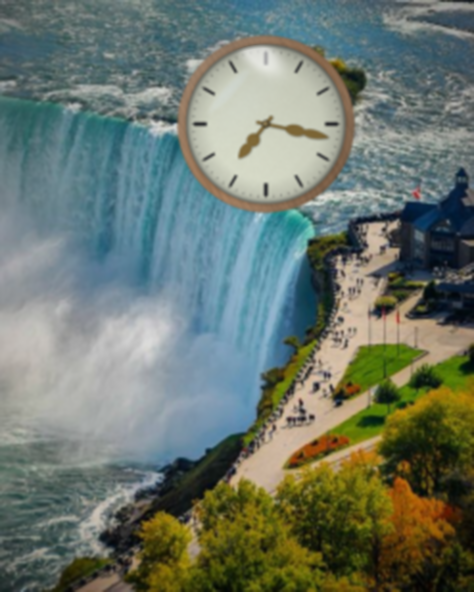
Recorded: {"hour": 7, "minute": 17}
